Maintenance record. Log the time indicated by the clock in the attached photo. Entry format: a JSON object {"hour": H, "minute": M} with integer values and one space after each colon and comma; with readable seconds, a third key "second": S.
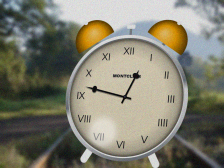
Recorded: {"hour": 12, "minute": 47}
